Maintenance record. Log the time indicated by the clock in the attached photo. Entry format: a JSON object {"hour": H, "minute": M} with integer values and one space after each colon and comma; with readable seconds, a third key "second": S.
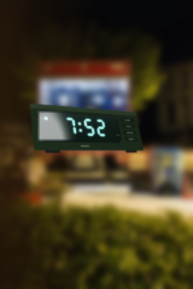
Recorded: {"hour": 7, "minute": 52}
